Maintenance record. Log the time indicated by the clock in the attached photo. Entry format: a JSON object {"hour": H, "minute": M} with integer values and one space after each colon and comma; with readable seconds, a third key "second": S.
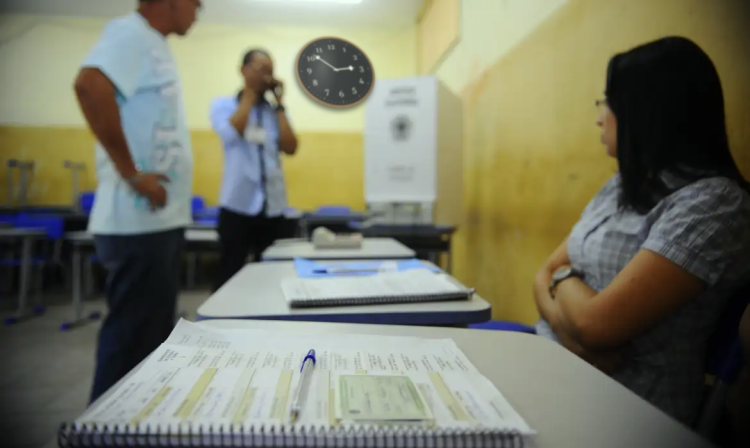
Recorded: {"hour": 2, "minute": 52}
